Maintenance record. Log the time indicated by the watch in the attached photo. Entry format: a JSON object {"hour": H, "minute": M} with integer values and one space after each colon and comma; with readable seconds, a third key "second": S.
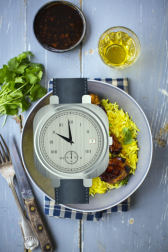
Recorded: {"hour": 9, "minute": 59}
